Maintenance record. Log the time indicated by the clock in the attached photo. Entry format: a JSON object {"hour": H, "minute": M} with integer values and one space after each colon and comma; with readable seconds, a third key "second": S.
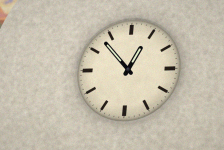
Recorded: {"hour": 12, "minute": 53}
